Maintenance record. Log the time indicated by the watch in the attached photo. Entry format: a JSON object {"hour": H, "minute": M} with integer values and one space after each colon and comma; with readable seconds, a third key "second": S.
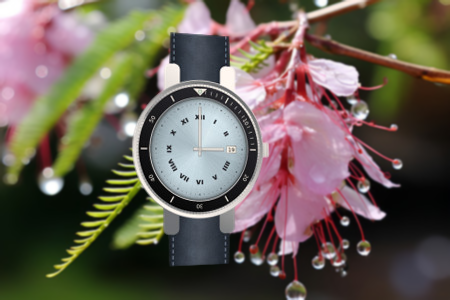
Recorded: {"hour": 3, "minute": 0}
